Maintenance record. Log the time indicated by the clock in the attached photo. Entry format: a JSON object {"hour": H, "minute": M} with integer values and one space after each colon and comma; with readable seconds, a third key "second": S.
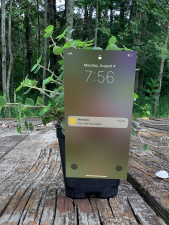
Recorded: {"hour": 7, "minute": 56}
